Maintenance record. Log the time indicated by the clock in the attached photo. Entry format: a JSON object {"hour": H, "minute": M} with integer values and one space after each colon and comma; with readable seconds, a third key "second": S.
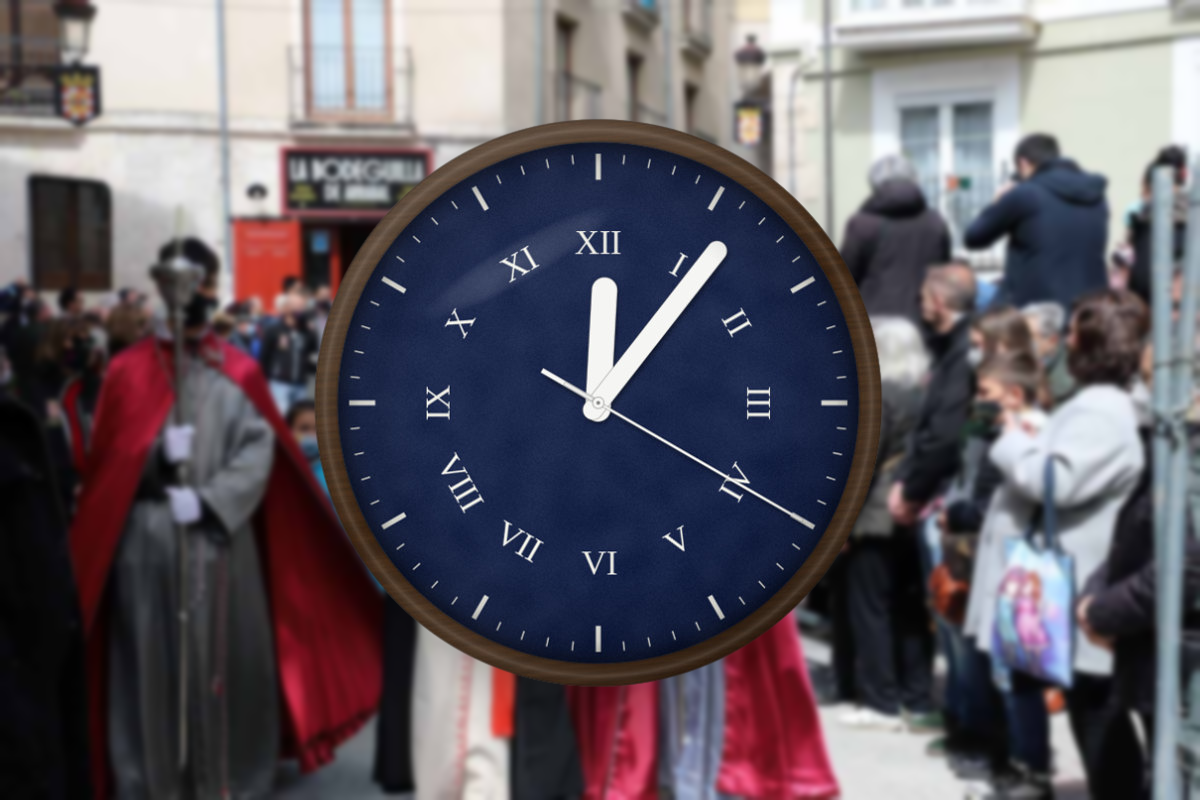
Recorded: {"hour": 12, "minute": 6, "second": 20}
